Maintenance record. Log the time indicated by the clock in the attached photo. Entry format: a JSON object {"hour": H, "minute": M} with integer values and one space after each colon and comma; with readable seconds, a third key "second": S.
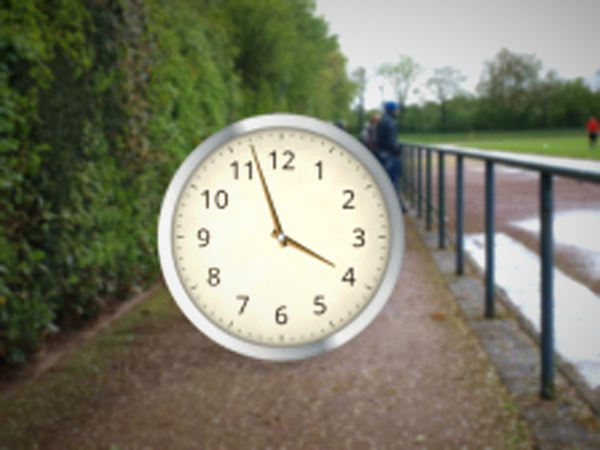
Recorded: {"hour": 3, "minute": 57}
